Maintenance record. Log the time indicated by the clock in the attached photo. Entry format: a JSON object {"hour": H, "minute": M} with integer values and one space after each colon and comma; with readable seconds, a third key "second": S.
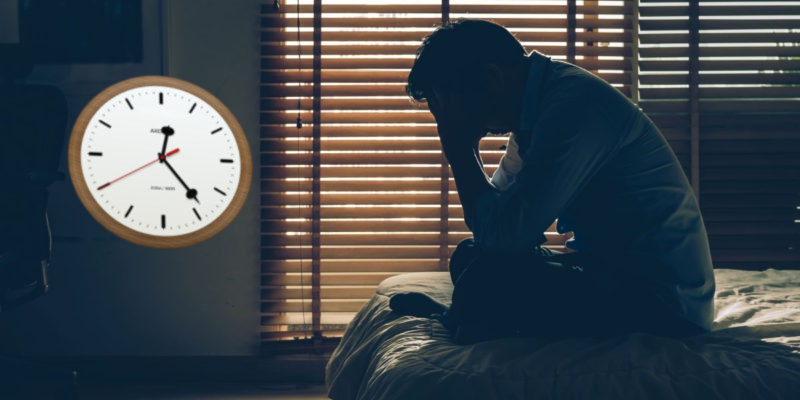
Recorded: {"hour": 12, "minute": 23, "second": 40}
